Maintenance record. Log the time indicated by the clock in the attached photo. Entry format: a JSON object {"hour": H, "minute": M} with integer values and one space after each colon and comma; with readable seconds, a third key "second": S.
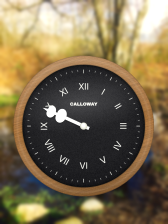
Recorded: {"hour": 9, "minute": 49}
